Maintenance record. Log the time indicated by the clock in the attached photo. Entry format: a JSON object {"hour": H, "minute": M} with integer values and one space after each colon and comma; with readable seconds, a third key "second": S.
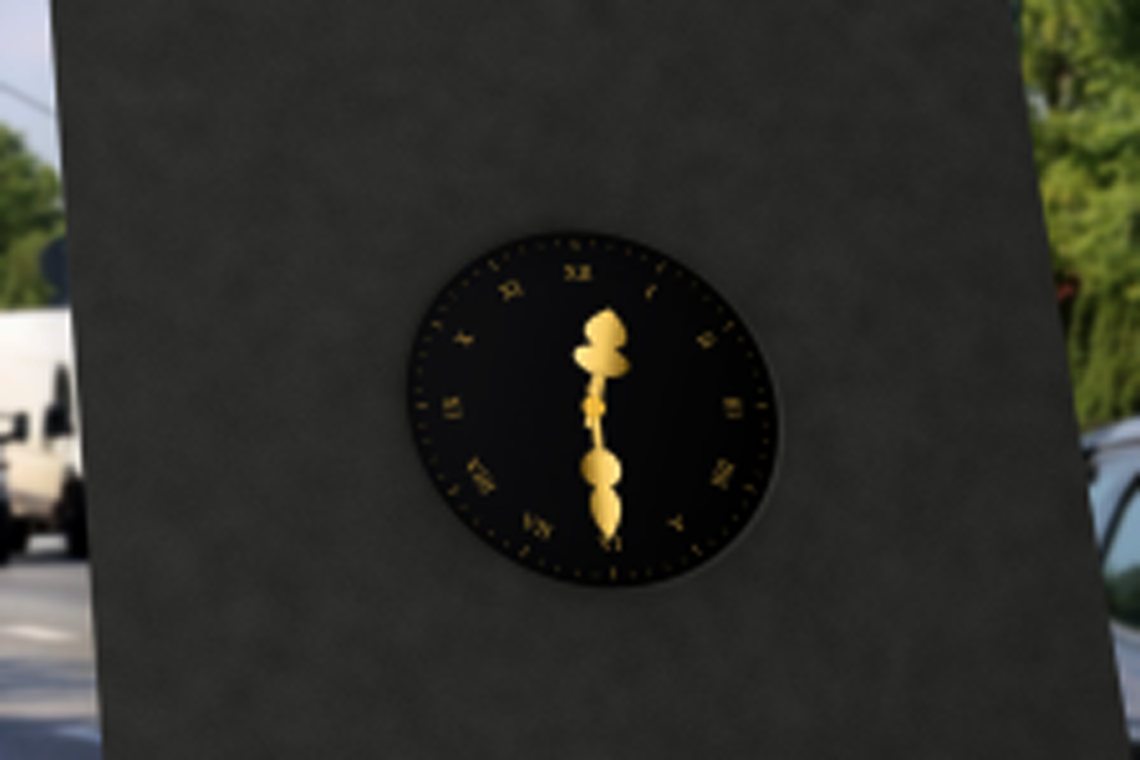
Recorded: {"hour": 12, "minute": 30}
